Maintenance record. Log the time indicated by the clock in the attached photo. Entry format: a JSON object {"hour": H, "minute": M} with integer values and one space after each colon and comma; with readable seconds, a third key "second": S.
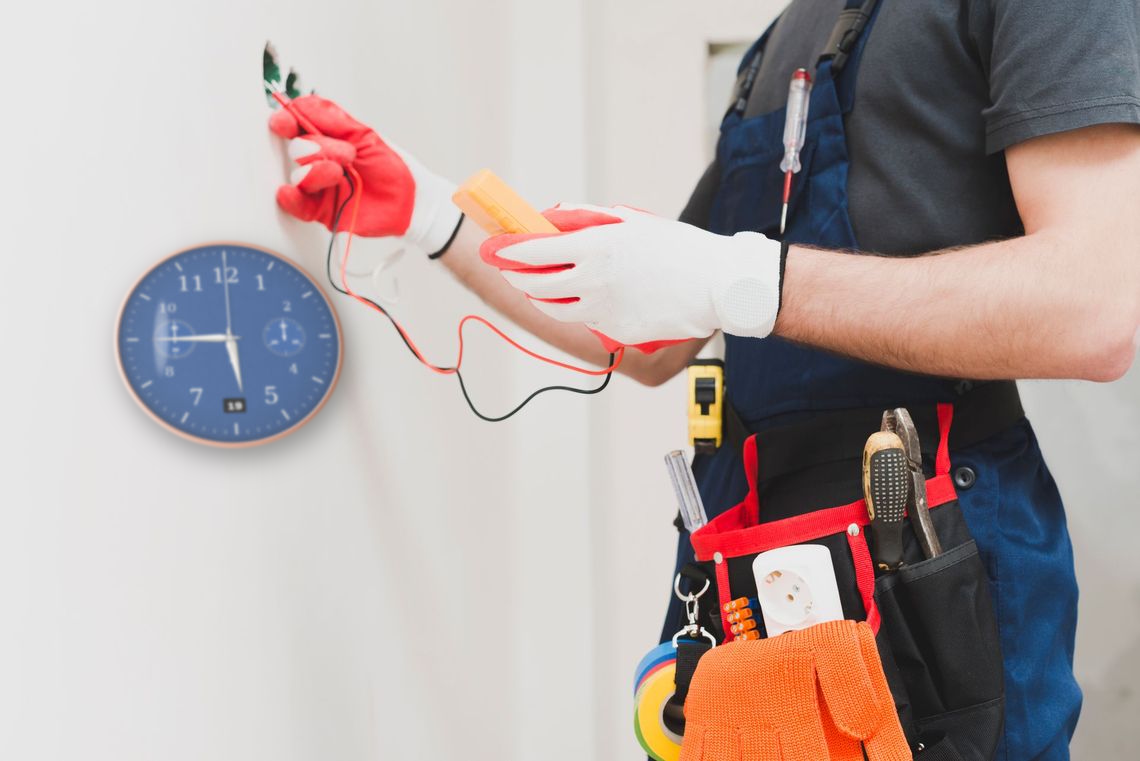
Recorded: {"hour": 5, "minute": 45}
